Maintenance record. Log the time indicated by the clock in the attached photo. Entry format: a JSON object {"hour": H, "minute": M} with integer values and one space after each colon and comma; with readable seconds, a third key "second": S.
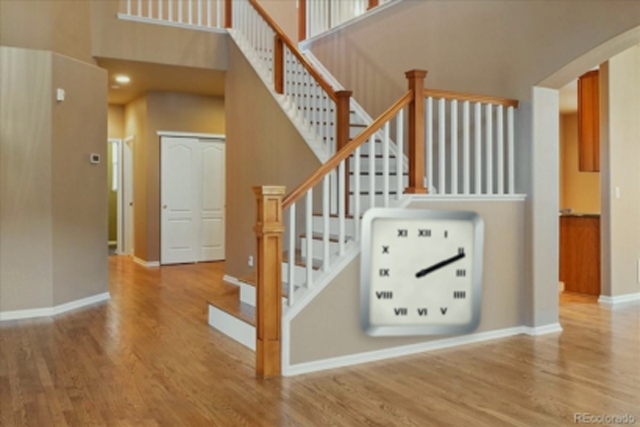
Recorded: {"hour": 2, "minute": 11}
